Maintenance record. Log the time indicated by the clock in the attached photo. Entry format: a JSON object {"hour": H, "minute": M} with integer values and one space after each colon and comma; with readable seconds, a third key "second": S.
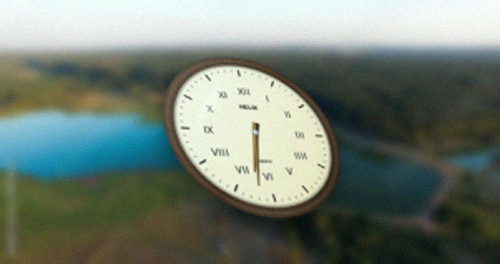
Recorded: {"hour": 6, "minute": 32}
